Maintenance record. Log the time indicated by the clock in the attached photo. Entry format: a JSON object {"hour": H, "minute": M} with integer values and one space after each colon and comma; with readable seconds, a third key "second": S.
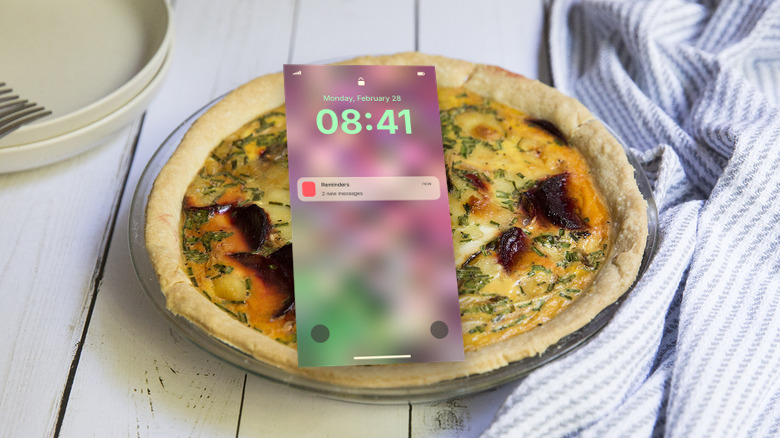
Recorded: {"hour": 8, "minute": 41}
